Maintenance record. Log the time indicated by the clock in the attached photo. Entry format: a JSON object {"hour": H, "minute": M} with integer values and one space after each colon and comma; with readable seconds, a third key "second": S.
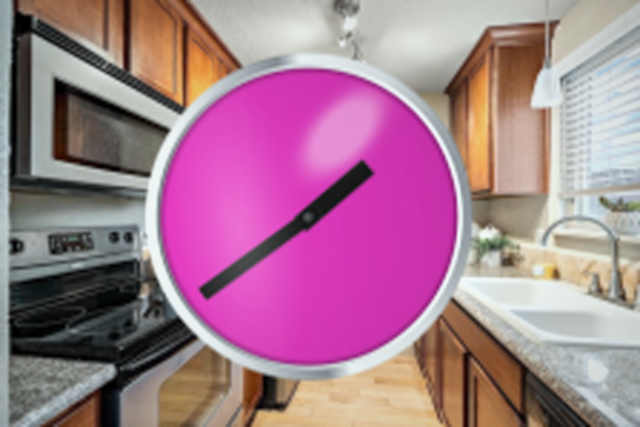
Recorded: {"hour": 1, "minute": 39}
